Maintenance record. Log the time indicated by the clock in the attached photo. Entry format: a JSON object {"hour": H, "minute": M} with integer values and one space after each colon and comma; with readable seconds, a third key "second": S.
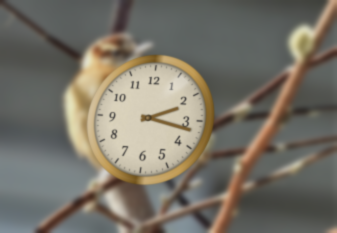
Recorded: {"hour": 2, "minute": 17}
